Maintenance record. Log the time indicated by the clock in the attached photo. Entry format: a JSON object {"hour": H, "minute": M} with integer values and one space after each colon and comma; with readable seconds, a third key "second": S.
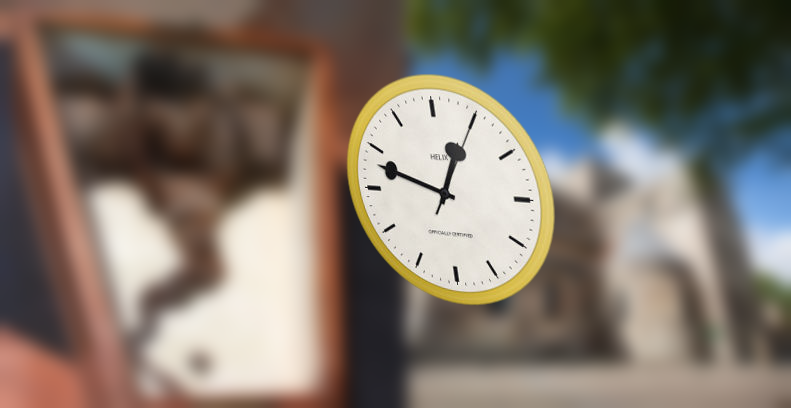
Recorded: {"hour": 12, "minute": 48, "second": 5}
